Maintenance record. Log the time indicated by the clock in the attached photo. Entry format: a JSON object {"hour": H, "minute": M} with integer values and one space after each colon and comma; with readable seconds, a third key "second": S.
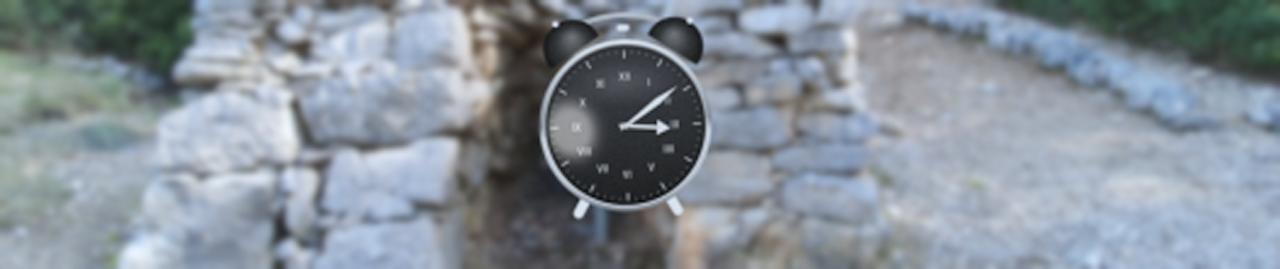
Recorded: {"hour": 3, "minute": 9}
